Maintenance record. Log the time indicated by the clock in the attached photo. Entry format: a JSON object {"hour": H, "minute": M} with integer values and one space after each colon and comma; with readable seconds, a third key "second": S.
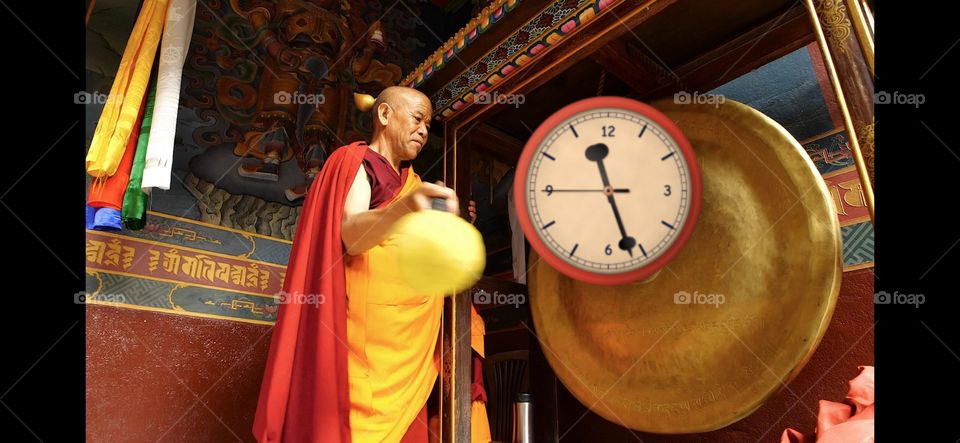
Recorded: {"hour": 11, "minute": 26, "second": 45}
